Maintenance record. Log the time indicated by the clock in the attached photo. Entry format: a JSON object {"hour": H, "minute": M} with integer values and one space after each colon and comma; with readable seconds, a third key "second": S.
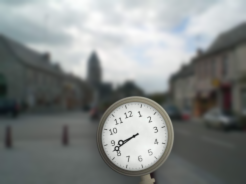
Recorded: {"hour": 8, "minute": 42}
